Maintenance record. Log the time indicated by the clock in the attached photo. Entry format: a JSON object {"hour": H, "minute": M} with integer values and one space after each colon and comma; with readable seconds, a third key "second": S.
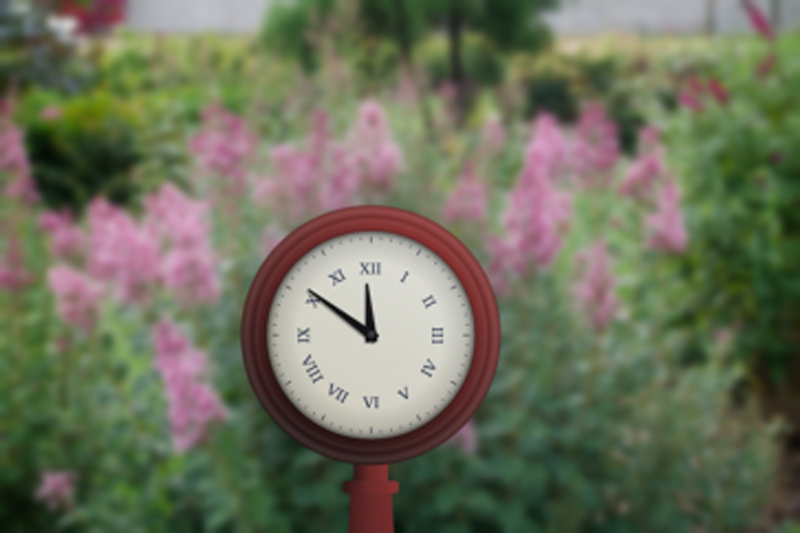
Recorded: {"hour": 11, "minute": 51}
